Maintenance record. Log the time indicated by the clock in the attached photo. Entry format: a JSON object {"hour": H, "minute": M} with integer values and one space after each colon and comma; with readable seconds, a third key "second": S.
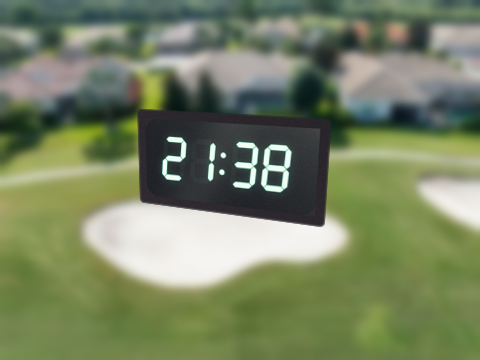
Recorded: {"hour": 21, "minute": 38}
